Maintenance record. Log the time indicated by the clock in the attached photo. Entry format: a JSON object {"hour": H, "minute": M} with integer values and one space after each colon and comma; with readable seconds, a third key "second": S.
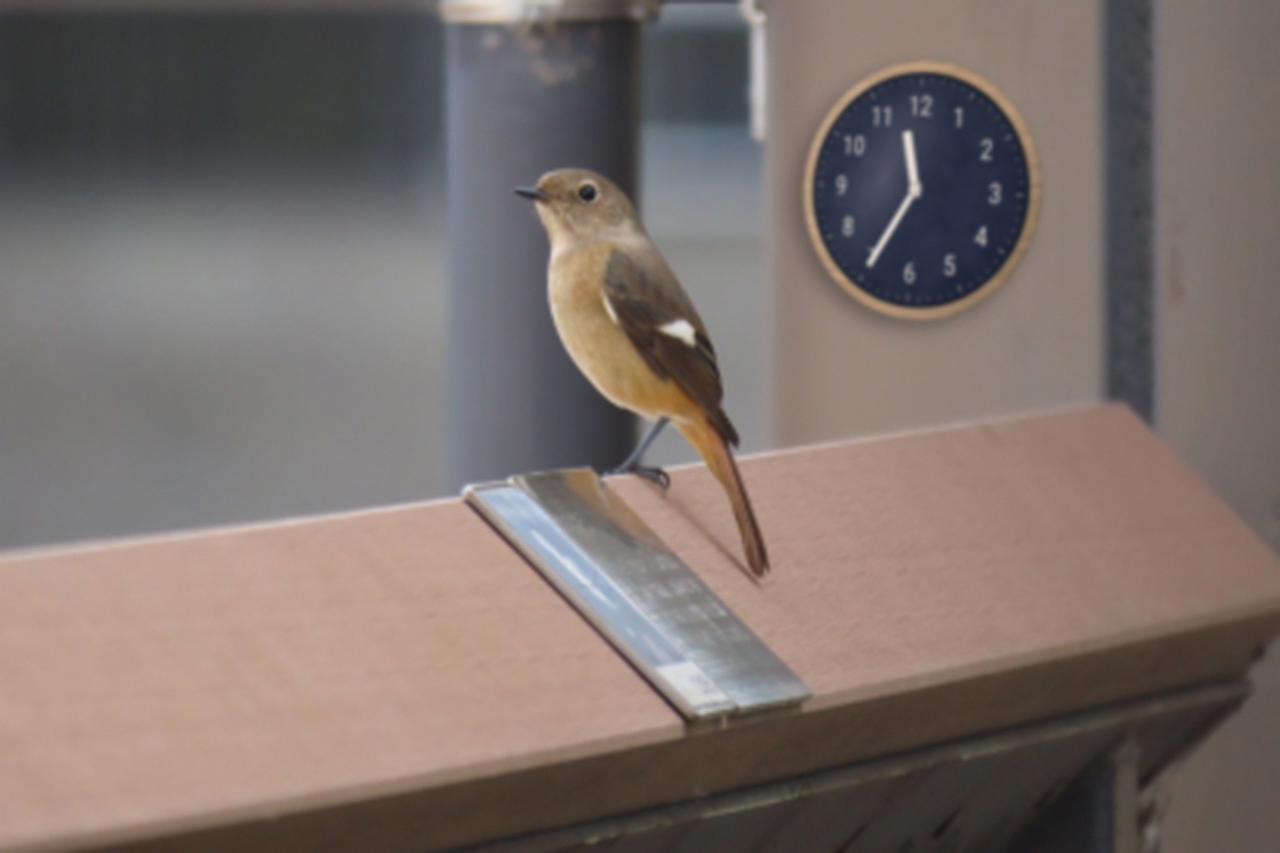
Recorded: {"hour": 11, "minute": 35}
